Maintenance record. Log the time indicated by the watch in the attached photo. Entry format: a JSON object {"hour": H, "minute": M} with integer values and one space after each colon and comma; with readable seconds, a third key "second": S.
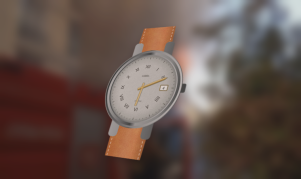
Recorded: {"hour": 6, "minute": 11}
